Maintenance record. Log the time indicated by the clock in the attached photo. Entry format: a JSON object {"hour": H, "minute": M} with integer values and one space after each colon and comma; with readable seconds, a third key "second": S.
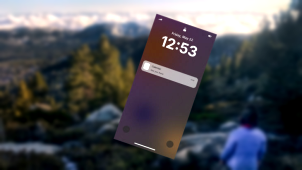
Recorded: {"hour": 12, "minute": 53}
